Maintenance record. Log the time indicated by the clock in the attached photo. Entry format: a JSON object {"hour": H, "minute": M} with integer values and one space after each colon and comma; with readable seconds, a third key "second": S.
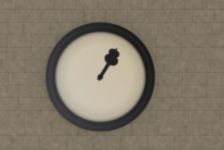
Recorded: {"hour": 1, "minute": 5}
